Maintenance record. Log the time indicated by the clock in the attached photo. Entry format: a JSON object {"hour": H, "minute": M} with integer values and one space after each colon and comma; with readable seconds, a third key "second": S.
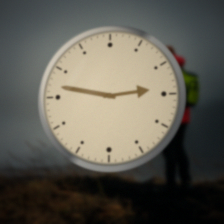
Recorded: {"hour": 2, "minute": 47}
